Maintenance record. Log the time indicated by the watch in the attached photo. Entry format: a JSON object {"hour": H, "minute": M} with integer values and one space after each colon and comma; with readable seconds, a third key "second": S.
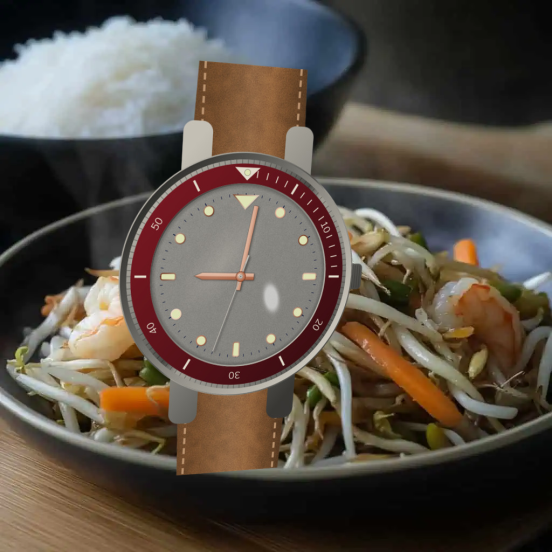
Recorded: {"hour": 9, "minute": 1, "second": 33}
